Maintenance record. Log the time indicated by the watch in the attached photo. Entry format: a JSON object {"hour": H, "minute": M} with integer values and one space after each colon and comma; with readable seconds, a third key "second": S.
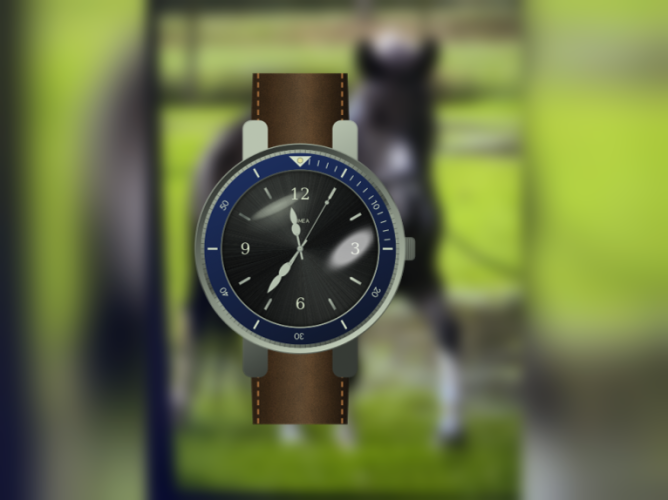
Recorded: {"hour": 11, "minute": 36, "second": 5}
